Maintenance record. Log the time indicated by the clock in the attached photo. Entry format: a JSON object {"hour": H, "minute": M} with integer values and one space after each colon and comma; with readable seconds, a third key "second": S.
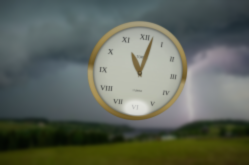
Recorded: {"hour": 11, "minute": 2}
